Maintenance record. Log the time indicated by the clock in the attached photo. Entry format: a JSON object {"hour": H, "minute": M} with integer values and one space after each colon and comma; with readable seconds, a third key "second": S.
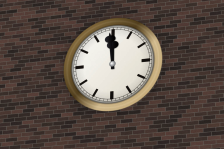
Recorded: {"hour": 11, "minute": 59}
